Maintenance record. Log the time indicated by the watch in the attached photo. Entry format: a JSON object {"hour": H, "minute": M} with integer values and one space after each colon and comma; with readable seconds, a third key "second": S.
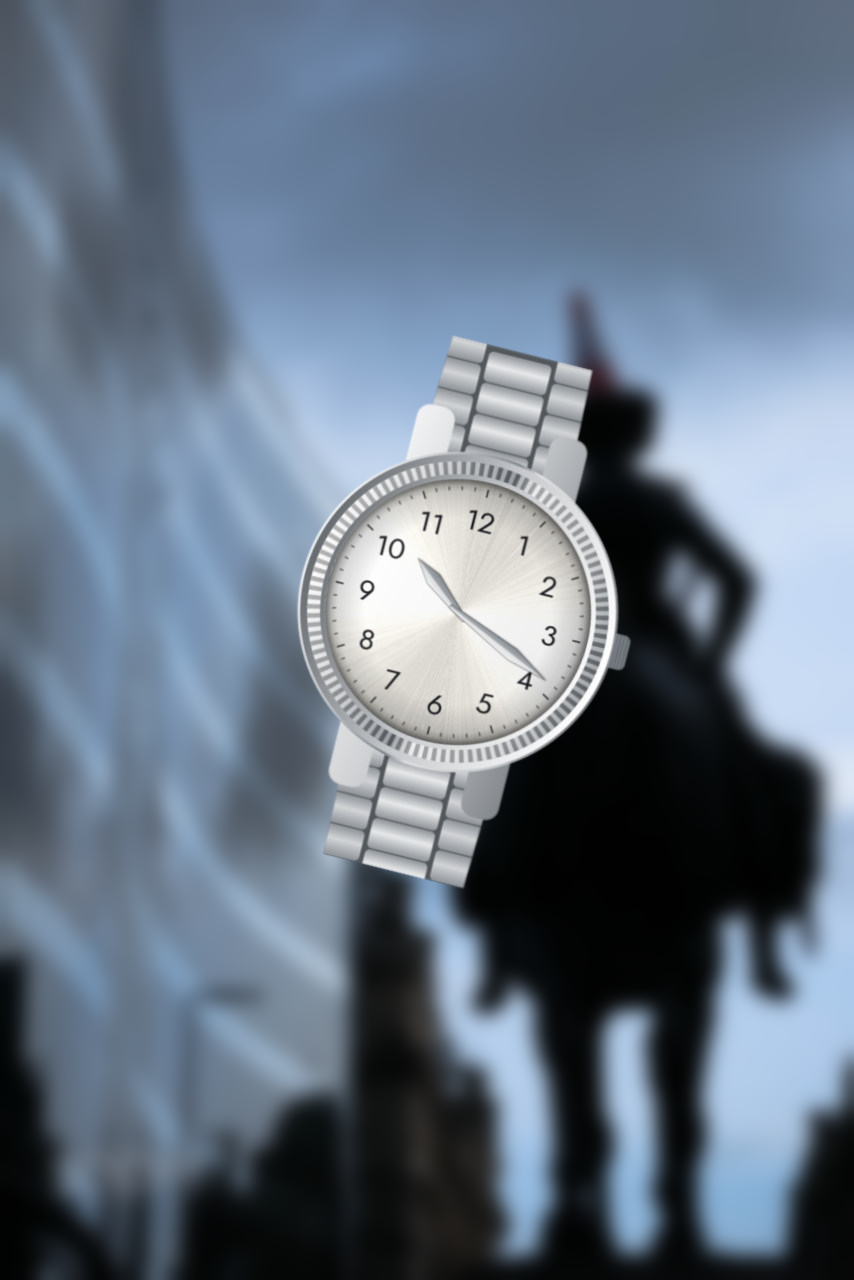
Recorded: {"hour": 10, "minute": 19}
